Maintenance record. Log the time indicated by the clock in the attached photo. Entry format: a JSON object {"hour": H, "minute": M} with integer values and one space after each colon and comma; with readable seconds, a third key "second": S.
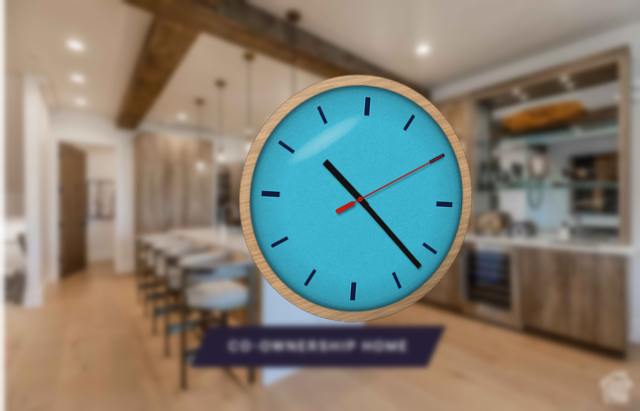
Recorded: {"hour": 10, "minute": 22, "second": 10}
